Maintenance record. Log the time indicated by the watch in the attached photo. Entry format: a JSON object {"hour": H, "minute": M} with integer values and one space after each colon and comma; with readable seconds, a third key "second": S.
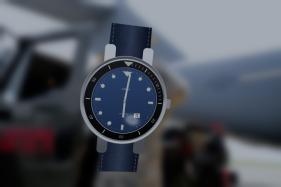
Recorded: {"hour": 6, "minute": 1}
